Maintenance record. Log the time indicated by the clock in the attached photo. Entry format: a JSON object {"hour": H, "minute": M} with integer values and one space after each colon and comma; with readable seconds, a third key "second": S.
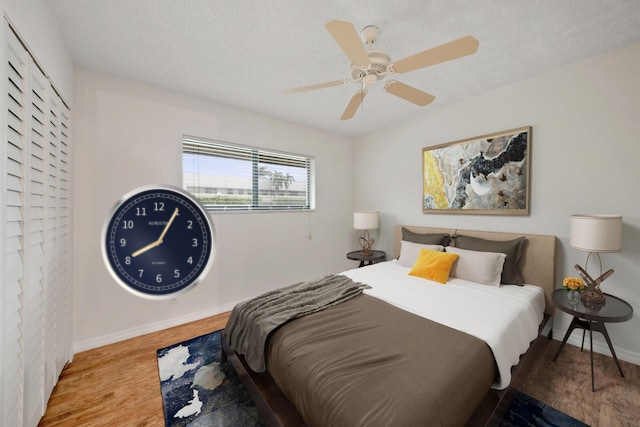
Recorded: {"hour": 8, "minute": 5}
